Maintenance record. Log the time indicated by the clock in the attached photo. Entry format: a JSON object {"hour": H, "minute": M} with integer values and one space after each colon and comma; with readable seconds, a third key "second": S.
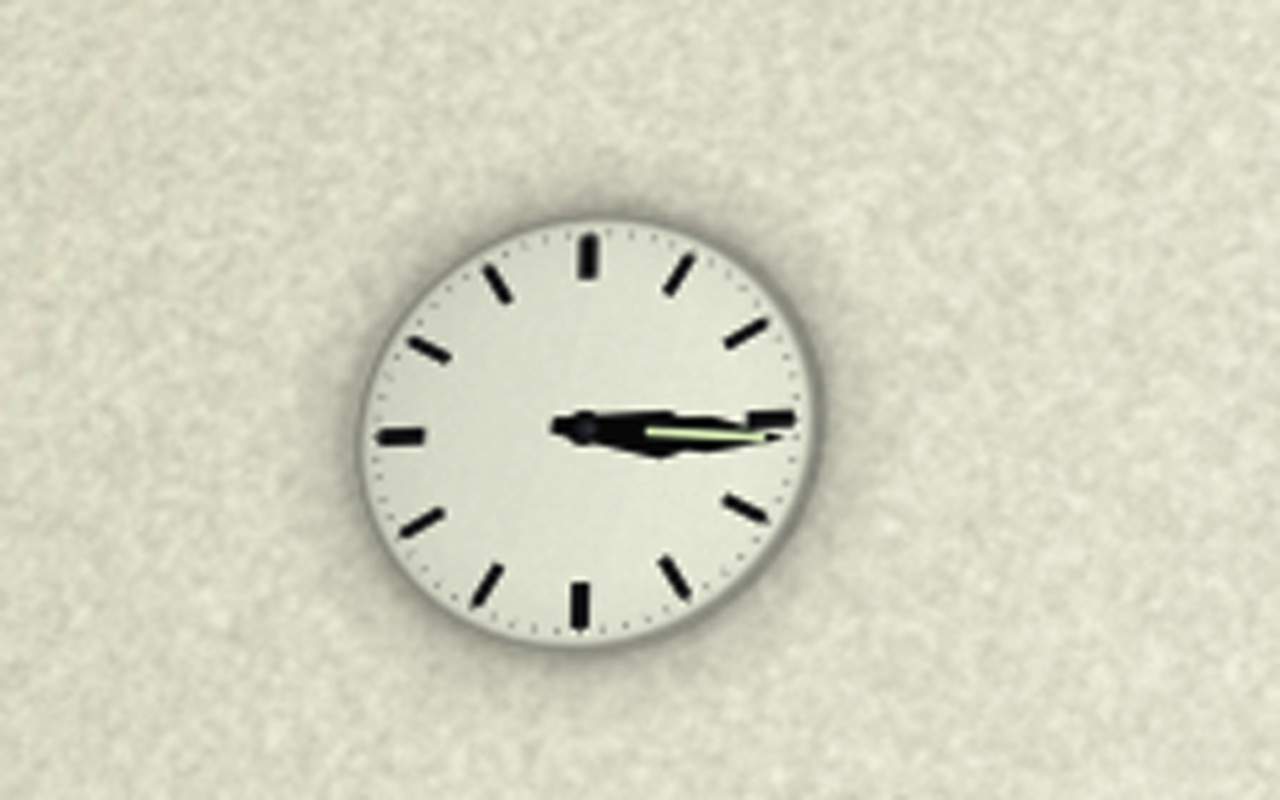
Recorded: {"hour": 3, "minute": 16}
